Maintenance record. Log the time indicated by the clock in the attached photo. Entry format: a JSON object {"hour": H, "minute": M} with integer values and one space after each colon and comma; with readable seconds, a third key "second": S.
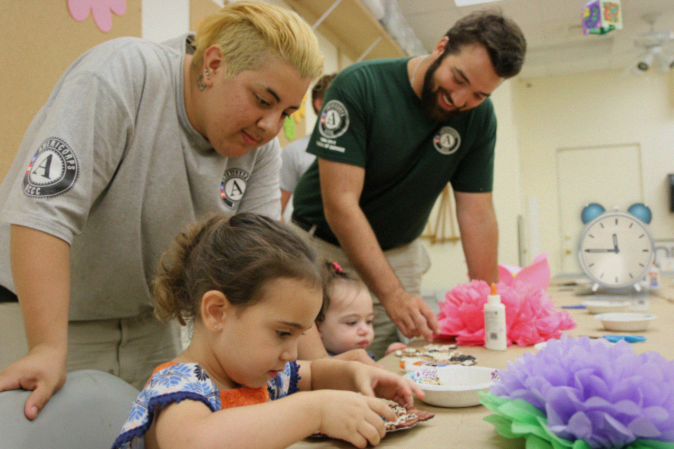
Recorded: {"hour": 11, "minute": 45}
